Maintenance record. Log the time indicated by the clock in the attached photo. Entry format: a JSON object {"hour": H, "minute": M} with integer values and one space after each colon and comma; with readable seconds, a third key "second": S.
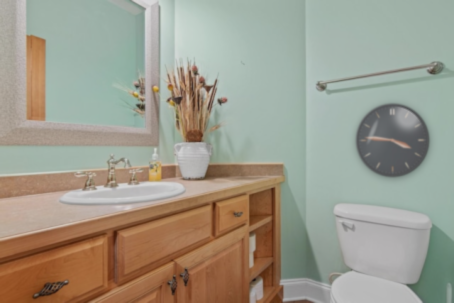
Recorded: {"hour": 3, "minute": 46}
